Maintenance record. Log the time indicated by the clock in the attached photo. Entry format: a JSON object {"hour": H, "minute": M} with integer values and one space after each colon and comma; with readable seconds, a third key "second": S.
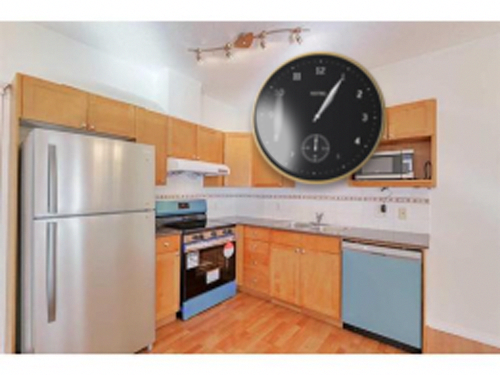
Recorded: {"hour": 1, "minute": 5}
